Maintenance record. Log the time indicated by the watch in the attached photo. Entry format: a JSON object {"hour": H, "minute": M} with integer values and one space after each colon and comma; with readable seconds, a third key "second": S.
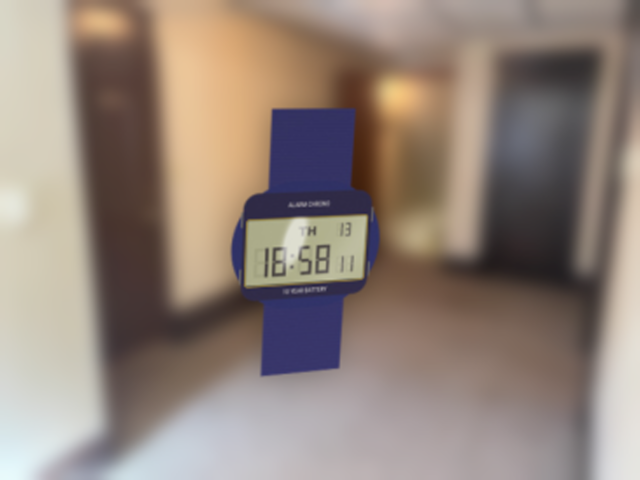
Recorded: {"hour": 18, "minute": 58, "second": 11}
